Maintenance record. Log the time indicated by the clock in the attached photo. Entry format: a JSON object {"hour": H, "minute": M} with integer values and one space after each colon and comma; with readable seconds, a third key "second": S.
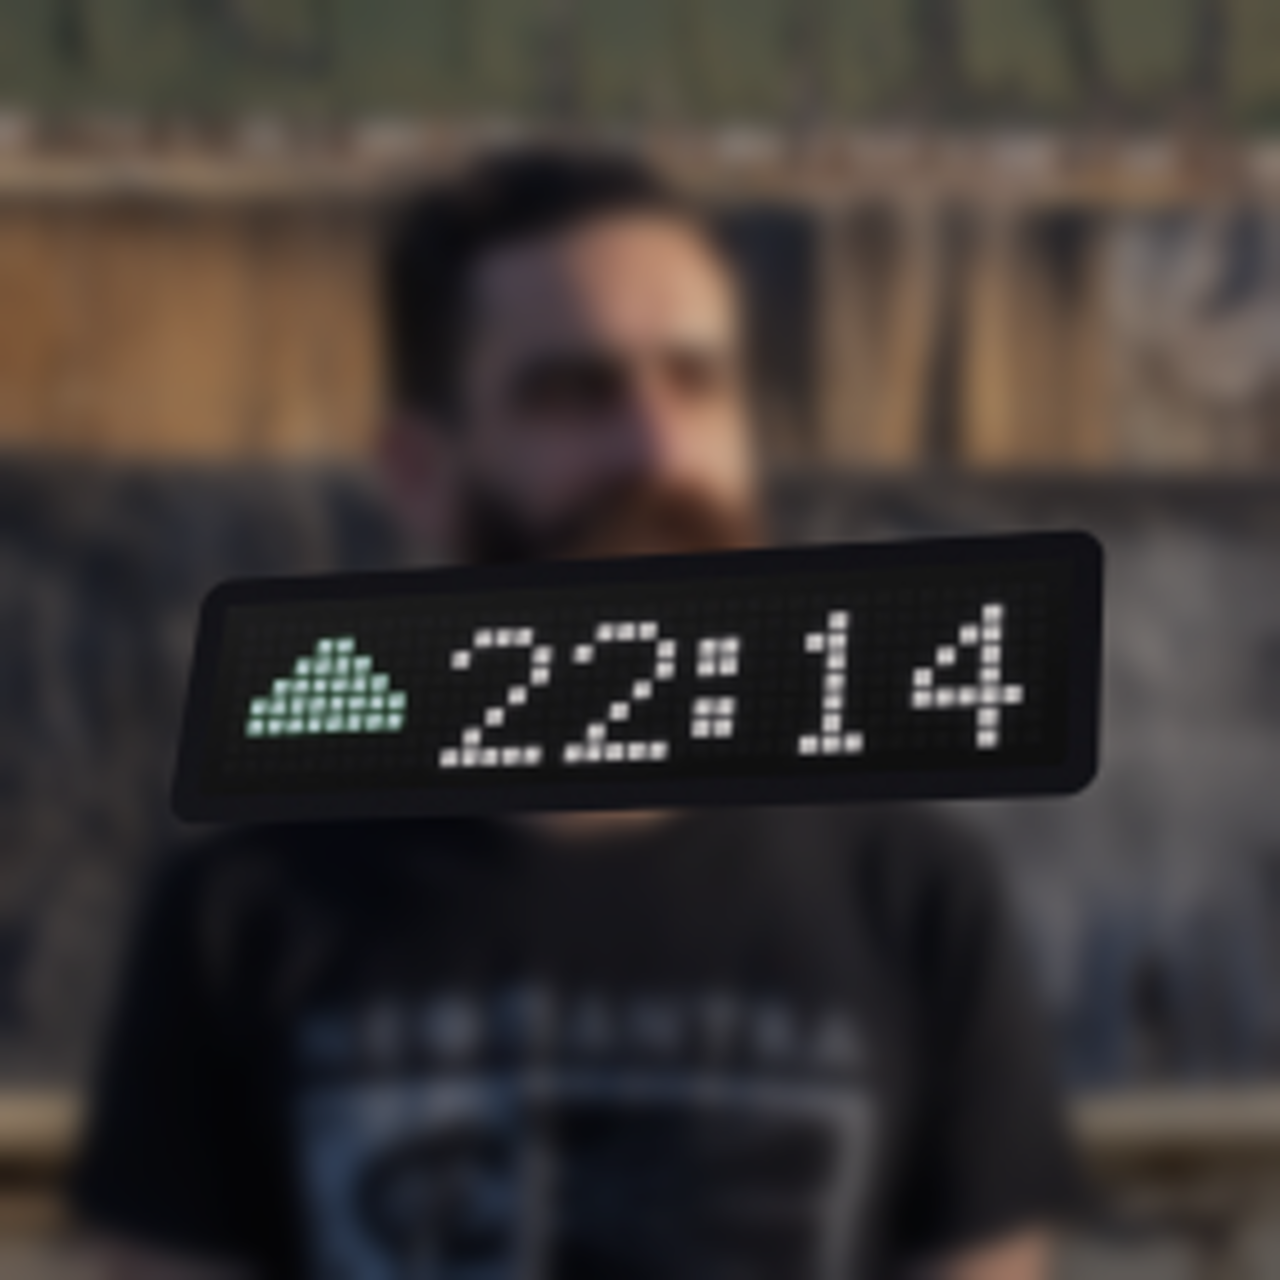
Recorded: {"hour": 22, "minute": 14}
